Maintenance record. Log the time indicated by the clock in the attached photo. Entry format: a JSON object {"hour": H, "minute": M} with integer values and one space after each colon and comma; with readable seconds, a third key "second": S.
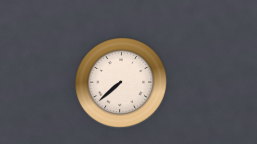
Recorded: {"hour": 7, "minute": 38}
